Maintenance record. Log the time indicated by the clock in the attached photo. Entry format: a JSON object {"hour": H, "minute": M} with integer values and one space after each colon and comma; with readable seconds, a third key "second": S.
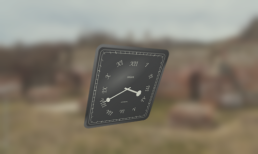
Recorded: {"hour": 3, "minute": 40}
